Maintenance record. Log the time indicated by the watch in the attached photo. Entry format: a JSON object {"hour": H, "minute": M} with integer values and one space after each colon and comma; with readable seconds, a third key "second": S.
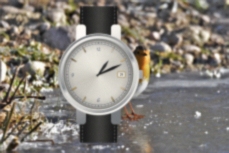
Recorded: {"hour": 1, "minute": 11}
